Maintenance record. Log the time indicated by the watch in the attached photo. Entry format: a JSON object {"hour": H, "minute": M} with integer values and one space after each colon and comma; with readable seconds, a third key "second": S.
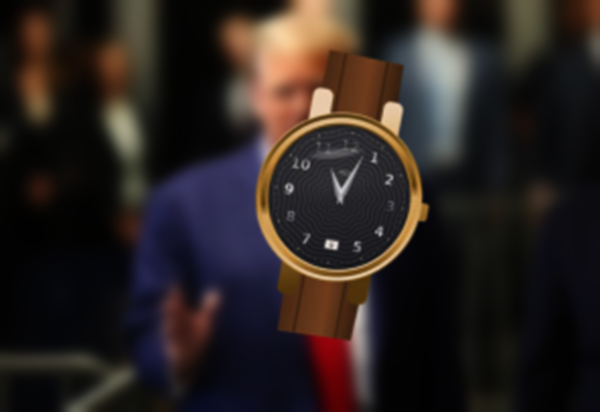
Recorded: {"hour": 11, "minute": 3}
